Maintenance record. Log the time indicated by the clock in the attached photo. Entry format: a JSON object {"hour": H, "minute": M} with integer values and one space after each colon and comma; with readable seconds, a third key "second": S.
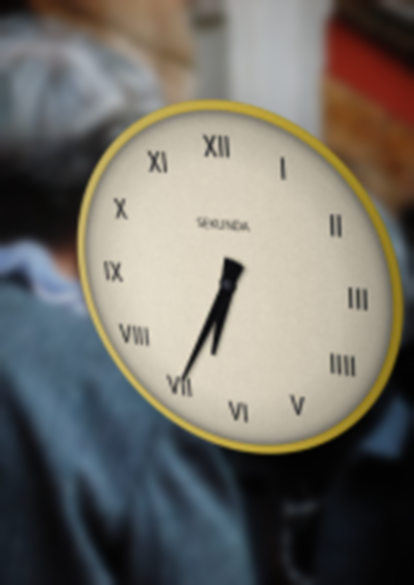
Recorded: {"hour": 6, "minute": 35}
